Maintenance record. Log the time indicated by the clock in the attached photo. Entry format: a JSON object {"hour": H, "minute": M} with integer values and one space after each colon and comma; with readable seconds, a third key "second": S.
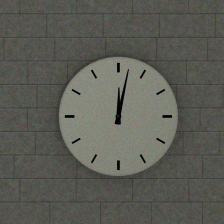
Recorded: {"hour": 12, "minute": 2}
